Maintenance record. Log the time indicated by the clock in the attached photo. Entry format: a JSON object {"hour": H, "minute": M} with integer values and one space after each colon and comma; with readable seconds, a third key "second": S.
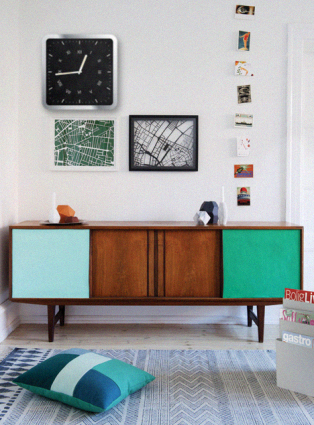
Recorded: {"hour": 12, "minute": 44}
